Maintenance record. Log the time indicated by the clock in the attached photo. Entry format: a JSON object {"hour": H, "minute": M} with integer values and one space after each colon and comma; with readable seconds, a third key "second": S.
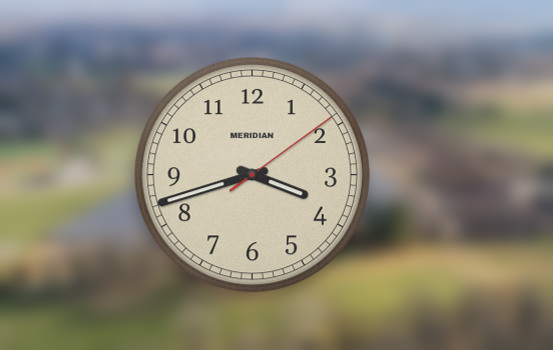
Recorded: {"hour": 3, "minute": 42, "second": 9}
